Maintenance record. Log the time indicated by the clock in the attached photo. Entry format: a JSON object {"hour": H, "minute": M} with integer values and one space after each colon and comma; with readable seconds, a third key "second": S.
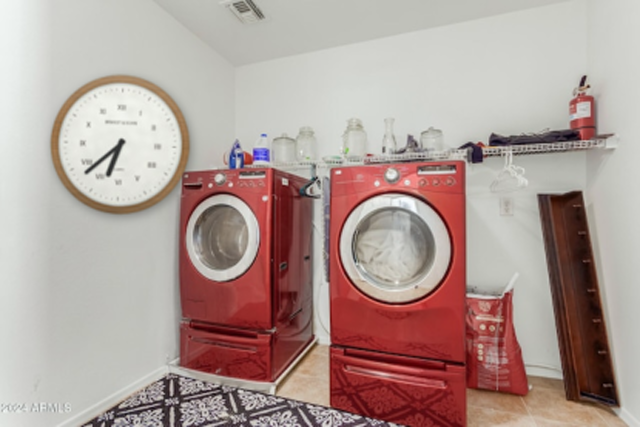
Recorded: {"hour": 6, "minute": 38}
